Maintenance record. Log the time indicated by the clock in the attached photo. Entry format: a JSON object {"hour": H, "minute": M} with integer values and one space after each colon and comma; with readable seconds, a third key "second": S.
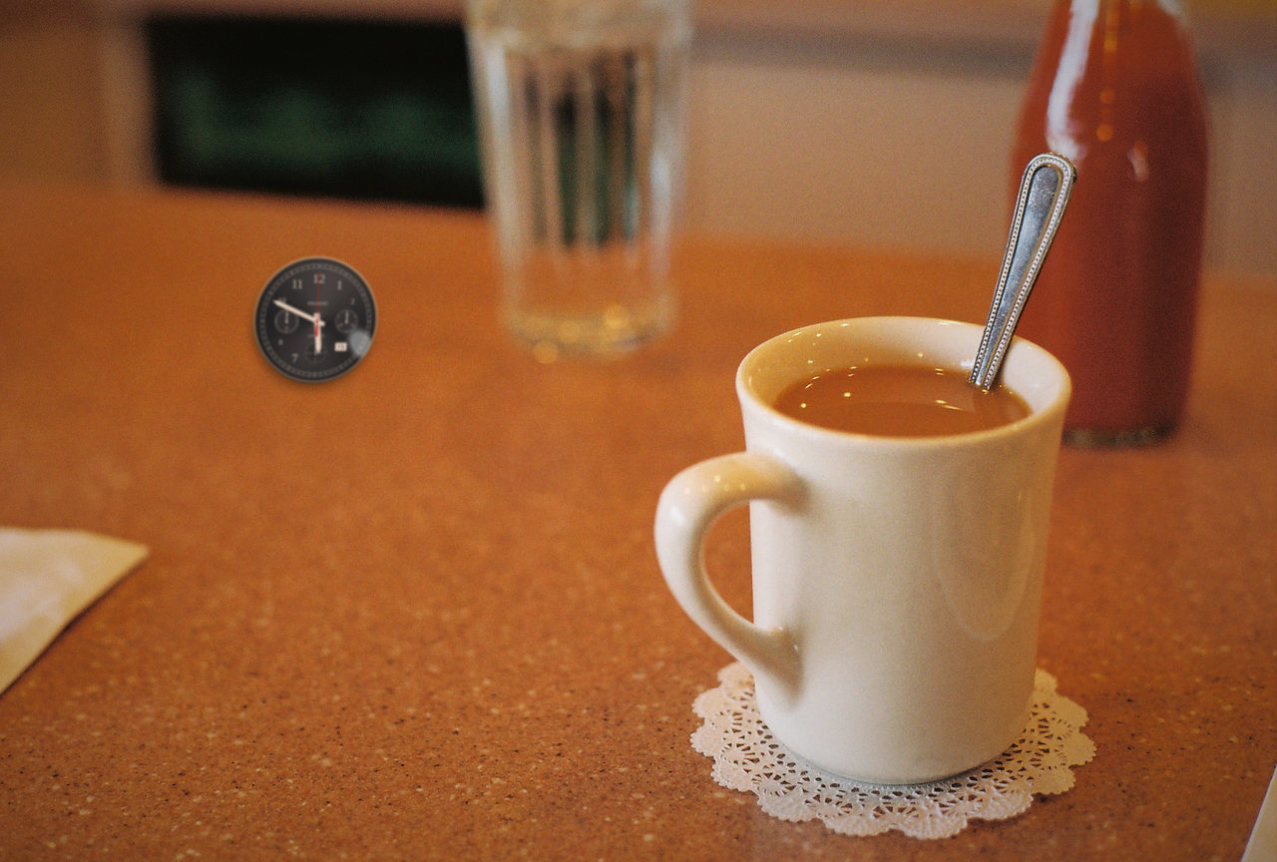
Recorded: {"hour": 5, "minute": 49}
